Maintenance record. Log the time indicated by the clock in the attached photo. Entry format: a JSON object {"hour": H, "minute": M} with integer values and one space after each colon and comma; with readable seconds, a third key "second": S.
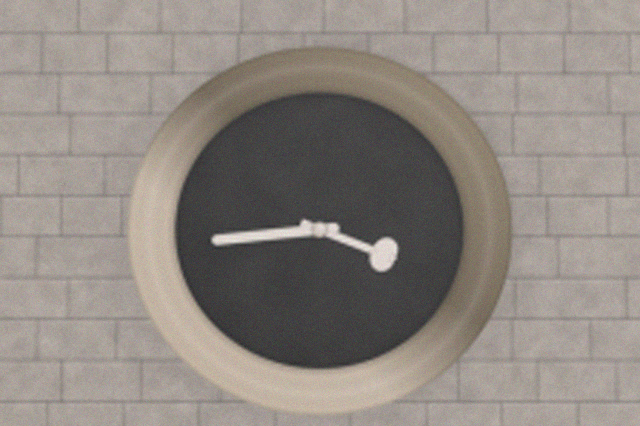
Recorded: {"hour": 3, "minute": 44}
